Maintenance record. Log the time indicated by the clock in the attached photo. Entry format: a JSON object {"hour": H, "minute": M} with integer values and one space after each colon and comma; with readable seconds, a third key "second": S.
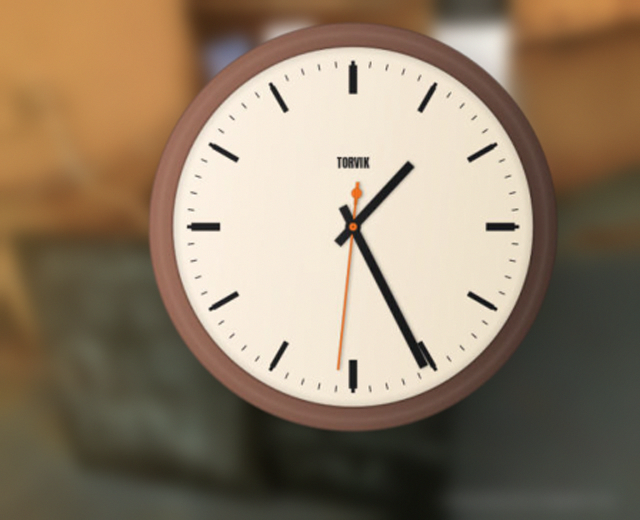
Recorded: {"hour": 1, "minute": 25, "second": 31}
